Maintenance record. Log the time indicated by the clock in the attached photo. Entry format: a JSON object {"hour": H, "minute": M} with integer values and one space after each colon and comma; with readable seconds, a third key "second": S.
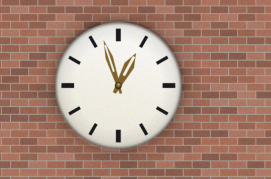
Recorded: {"hour": 12, "minute": 57}
